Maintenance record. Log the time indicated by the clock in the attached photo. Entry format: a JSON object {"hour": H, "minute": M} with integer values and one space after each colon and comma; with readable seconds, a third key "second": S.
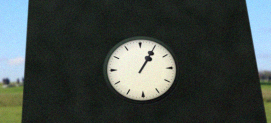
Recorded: {"hour": 1, "minute": 5}
